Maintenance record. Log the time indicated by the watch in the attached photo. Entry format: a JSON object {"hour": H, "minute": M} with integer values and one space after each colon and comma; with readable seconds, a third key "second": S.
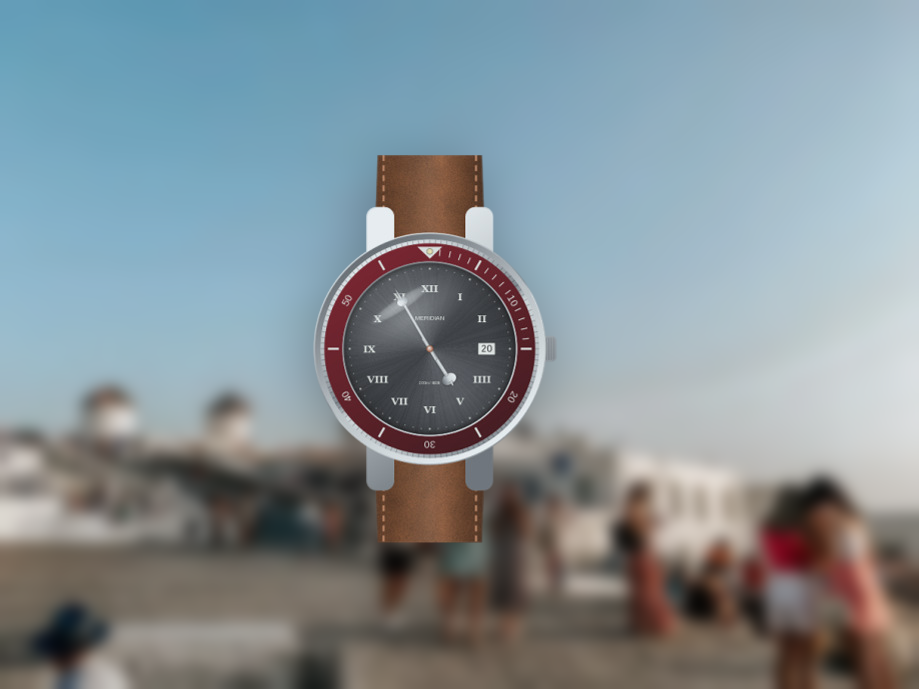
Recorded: {"hour": 4, "minute": 55}
